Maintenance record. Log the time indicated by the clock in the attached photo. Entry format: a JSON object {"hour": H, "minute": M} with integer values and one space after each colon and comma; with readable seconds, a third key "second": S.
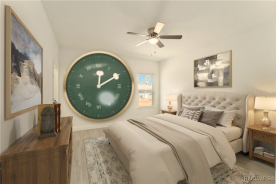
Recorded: {"hour": 12, "minute": 10}
